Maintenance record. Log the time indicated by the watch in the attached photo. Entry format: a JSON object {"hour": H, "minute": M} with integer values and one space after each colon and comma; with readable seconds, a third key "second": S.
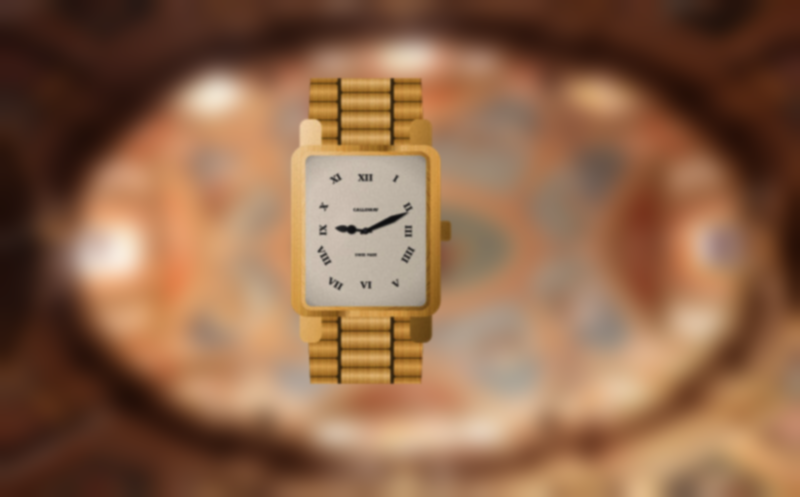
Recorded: {"hour": 9, "minute": 11}
